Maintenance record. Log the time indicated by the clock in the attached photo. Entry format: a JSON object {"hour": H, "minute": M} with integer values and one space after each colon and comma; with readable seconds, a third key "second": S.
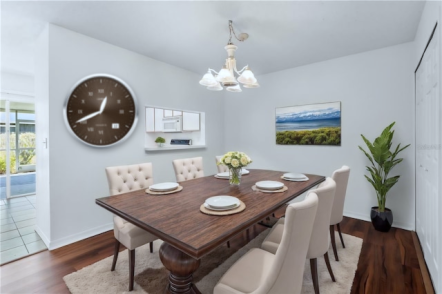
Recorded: {"hour": 12, "minute": 41}
